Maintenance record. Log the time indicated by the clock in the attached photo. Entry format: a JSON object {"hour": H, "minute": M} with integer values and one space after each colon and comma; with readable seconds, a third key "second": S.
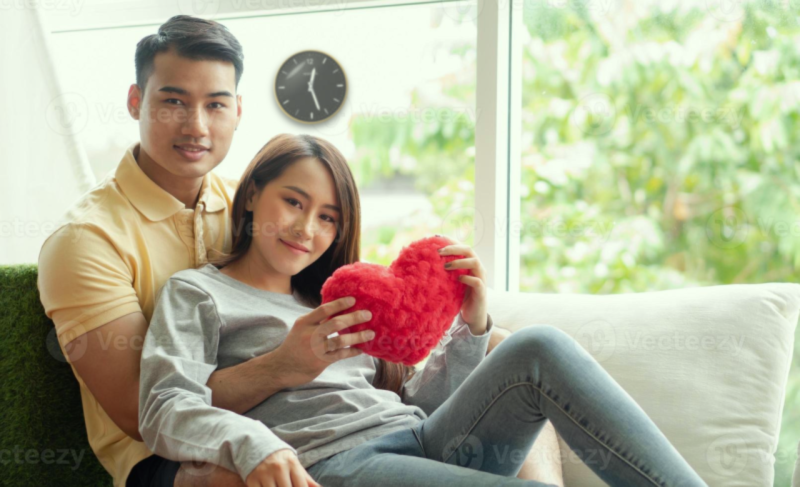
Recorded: {"hour": 12, "minute": 27}
